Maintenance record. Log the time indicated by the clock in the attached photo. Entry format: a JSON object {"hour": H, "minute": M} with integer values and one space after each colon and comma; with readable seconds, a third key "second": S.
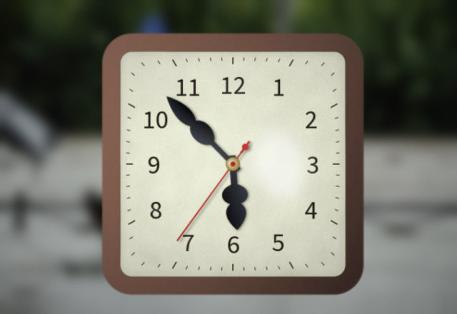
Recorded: {"hour": 5, "minute": 52, "second": 36}
